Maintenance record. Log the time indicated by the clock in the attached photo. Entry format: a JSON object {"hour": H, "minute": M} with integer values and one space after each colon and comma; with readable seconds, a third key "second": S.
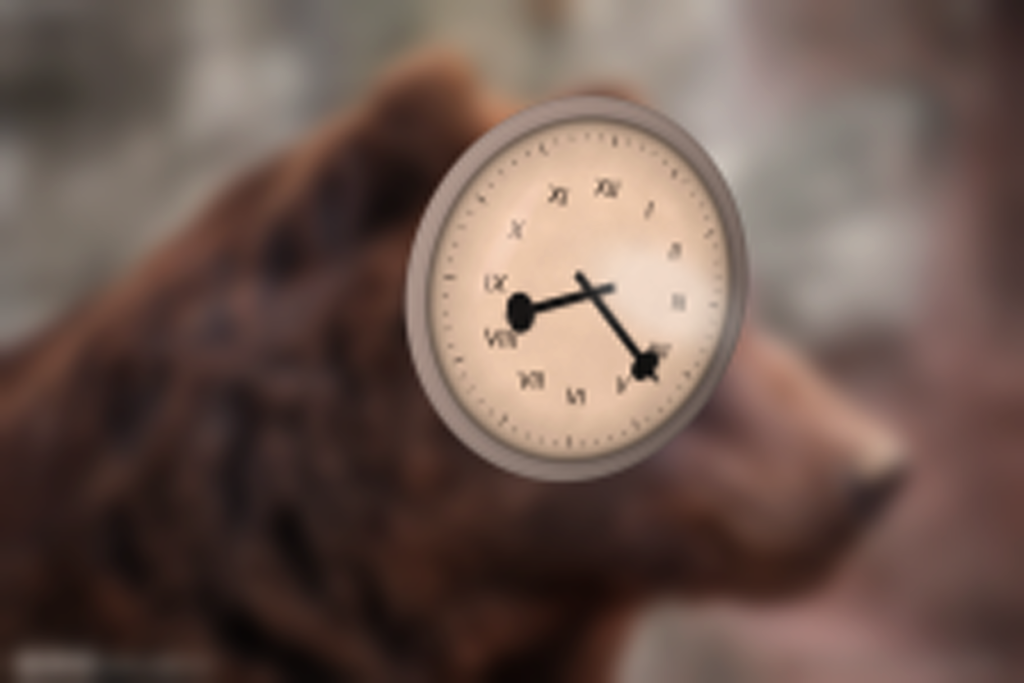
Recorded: {"hour": 8, "minute": 22}
